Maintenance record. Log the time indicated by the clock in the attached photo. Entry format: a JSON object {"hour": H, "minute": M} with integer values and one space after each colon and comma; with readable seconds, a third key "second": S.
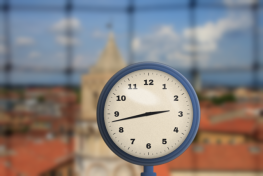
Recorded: {"hour": 2, "minute": 43}
